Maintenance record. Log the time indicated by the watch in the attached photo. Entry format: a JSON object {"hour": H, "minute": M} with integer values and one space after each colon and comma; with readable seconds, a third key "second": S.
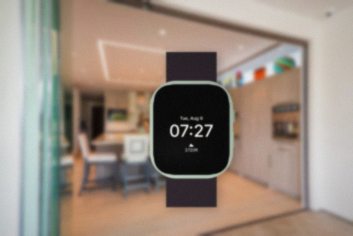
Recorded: {"hour": 7, "minute": 27}
